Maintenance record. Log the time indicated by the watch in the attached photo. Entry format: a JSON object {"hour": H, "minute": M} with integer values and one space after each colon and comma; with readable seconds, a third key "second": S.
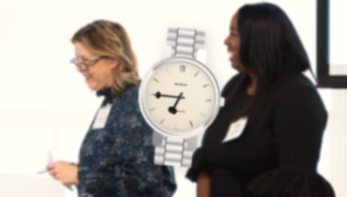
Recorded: {"hour": 6, "minute": 45}
